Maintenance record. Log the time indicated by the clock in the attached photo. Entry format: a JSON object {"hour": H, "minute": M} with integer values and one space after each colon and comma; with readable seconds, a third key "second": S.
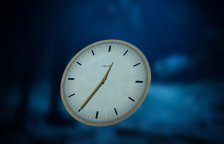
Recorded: {"hour": 12, "minute": 35}
